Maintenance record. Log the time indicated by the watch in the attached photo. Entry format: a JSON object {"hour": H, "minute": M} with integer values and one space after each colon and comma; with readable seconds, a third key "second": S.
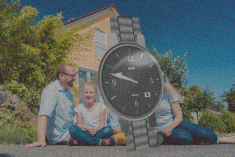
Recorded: {"hour": 9, "minute": 48}
